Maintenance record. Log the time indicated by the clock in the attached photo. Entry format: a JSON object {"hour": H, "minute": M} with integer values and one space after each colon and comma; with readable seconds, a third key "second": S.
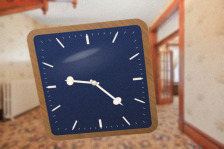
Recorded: {"hour": 9, "minute": 23}
